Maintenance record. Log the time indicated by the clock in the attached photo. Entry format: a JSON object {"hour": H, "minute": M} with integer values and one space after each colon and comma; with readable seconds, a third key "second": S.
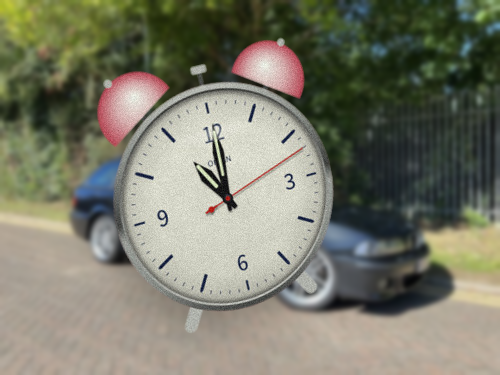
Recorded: {"hour": 11, "minute": 0, "second": 12}
